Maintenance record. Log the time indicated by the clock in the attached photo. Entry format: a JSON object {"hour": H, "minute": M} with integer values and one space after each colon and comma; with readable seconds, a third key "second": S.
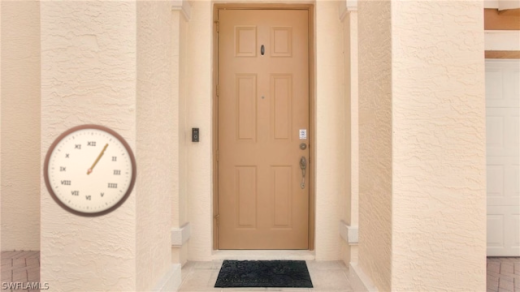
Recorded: {"hour": 1, "minute": 5}
